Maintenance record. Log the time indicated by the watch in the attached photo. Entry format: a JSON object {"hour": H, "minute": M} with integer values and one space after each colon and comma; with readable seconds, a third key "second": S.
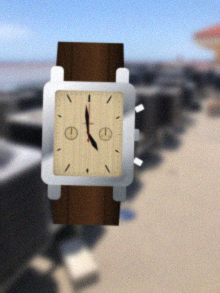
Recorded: {"hour": 4, "minute": 59}
